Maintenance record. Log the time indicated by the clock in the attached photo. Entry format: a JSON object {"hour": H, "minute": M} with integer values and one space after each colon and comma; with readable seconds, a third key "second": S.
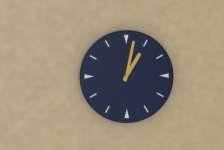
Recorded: {"hour": 1, "minute": 2}
